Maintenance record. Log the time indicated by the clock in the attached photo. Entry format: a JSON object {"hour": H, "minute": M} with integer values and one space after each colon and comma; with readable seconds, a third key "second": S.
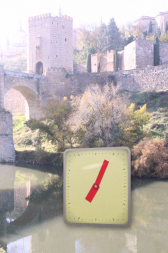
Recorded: {"hour": 7, "minute": 4}
